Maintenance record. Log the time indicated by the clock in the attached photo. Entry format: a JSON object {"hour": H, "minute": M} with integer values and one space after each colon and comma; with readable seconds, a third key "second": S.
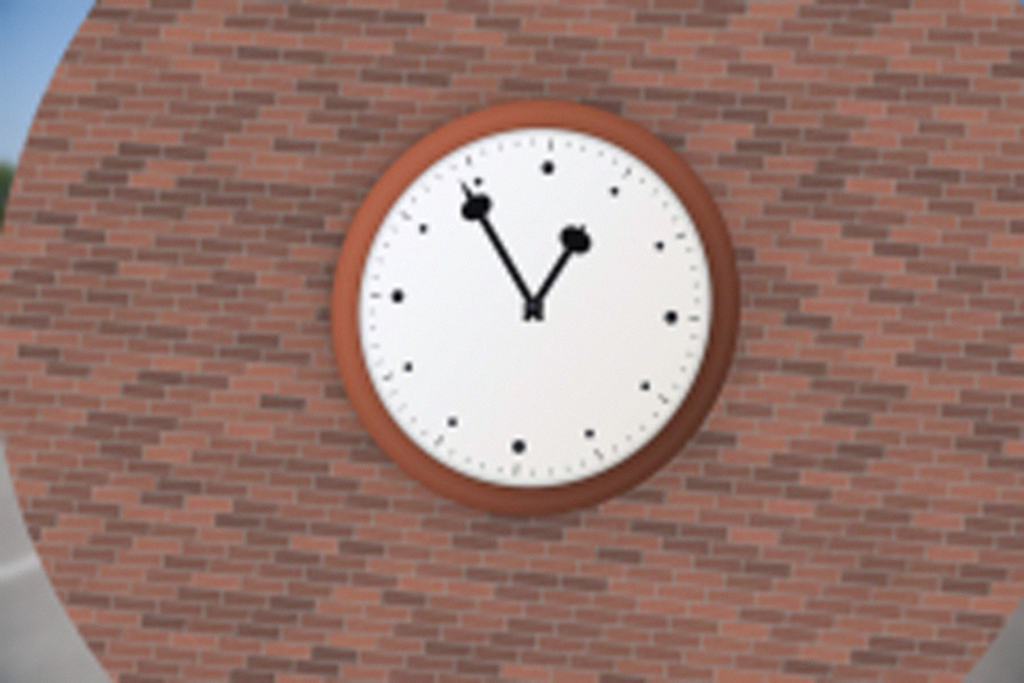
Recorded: {"hour": 12, "minute": 54}
